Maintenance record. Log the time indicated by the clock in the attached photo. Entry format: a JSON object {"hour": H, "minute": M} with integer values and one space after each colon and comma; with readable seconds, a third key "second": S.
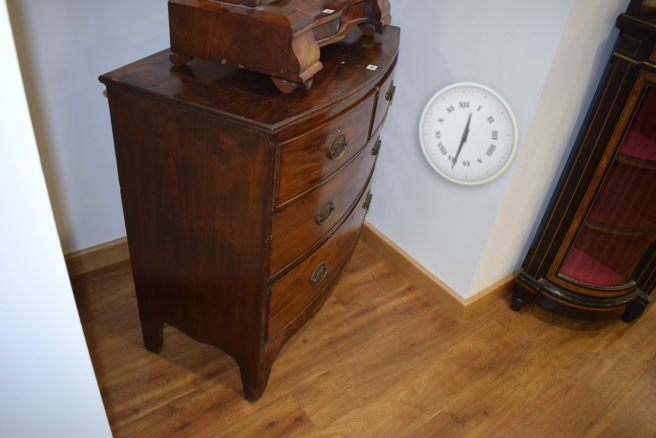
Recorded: {"hour": 12, "minute": 34}
